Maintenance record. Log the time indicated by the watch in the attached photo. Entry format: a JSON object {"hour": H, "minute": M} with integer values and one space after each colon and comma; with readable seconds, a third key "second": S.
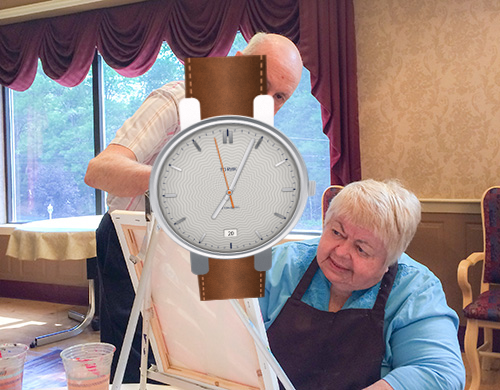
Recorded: {"hour": 7, "minute": 3, "second": 58}
